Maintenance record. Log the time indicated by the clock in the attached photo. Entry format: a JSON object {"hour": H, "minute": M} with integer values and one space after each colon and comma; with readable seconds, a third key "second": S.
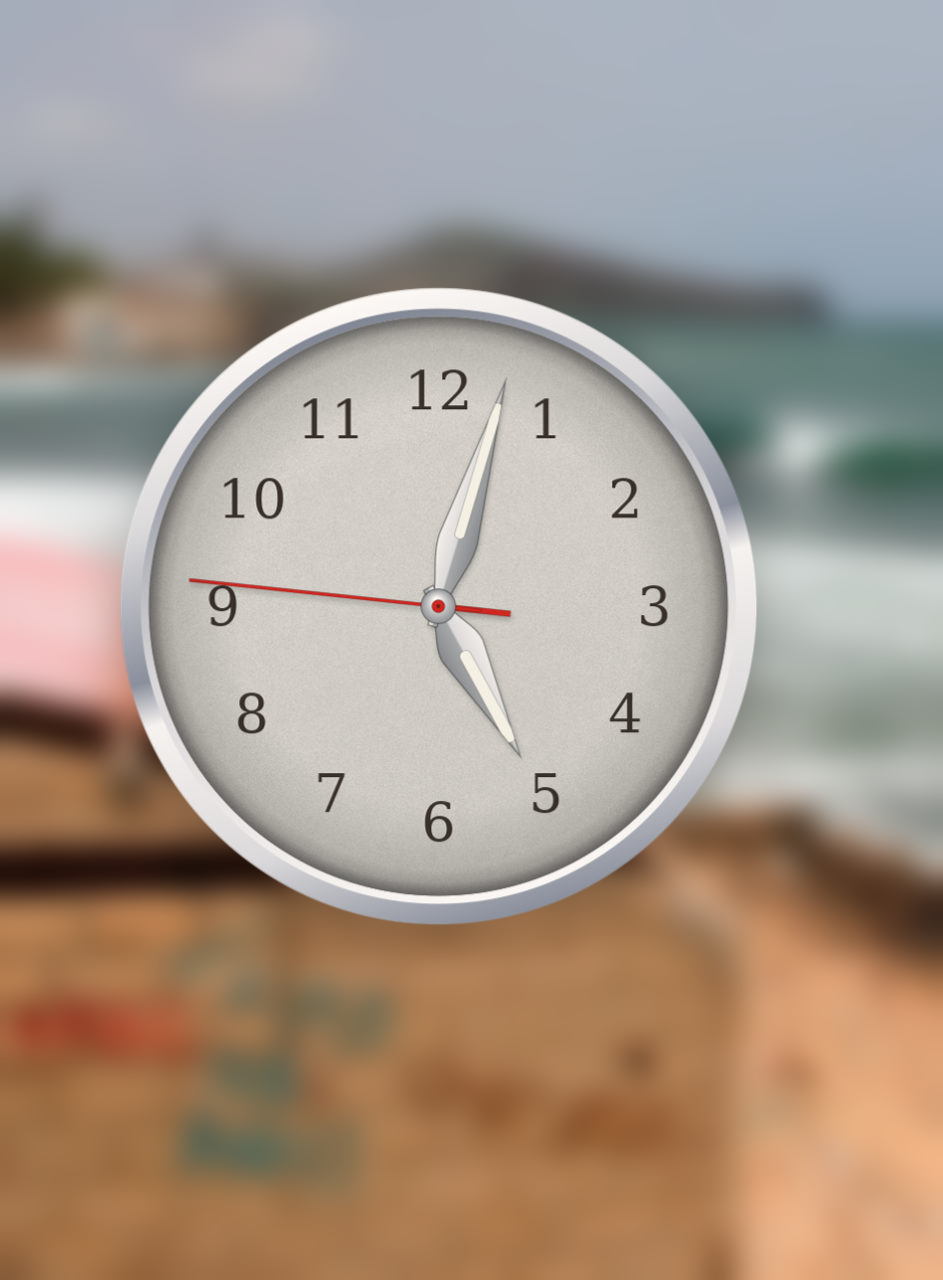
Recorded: {"hour": 5, "minute": 2, "second": 46}
